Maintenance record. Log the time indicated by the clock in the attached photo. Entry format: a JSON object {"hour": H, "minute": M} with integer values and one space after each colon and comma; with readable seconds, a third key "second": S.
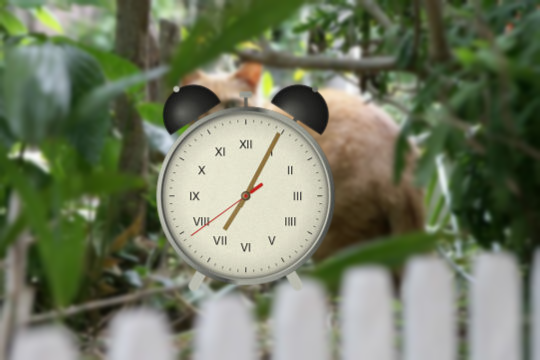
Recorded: {"hour": 7, "minute": 4, "second": 39}
